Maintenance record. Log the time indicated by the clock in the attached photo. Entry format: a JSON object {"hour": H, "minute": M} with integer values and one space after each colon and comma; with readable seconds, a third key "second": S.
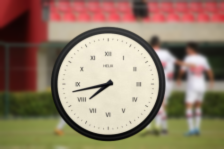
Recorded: {"hour": 7, "minute": 43}
